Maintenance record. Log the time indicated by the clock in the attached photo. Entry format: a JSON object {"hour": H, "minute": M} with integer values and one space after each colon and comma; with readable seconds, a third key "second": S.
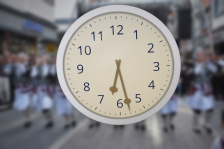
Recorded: {"hour": 6, "minute": 28}
